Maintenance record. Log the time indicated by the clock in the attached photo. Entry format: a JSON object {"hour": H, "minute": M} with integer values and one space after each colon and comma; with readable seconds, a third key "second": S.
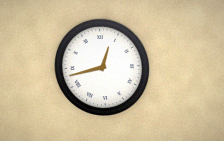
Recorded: {"hour": 12, "minute": 43}
